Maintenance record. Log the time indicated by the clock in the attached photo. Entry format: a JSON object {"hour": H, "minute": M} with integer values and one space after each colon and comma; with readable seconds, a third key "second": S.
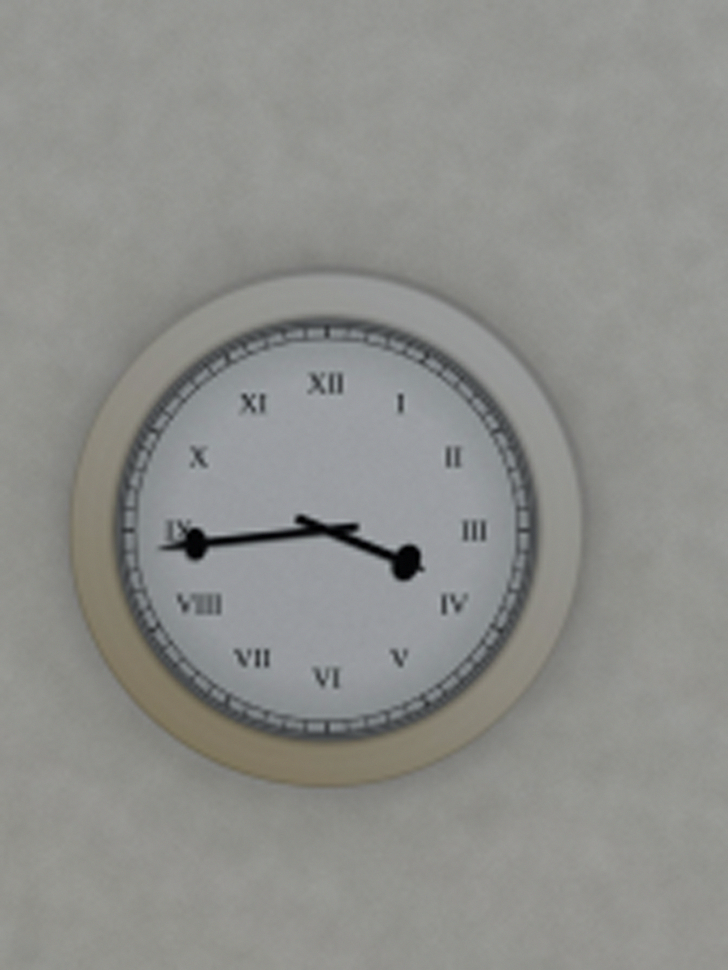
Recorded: {"hour": 3, "minute": 44}
